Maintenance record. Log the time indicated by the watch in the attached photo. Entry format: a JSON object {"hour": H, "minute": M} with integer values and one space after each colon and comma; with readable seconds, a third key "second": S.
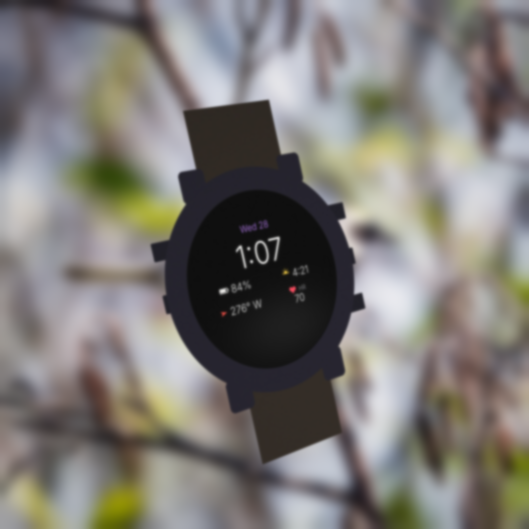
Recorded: {"hour": 1, "minute": 7}
